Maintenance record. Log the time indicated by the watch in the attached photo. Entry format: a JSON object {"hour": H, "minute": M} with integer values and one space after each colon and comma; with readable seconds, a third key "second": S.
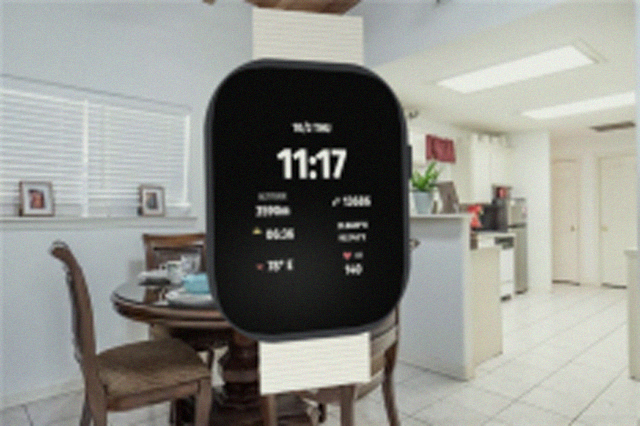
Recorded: {"hour": 11, "minute": 17}
